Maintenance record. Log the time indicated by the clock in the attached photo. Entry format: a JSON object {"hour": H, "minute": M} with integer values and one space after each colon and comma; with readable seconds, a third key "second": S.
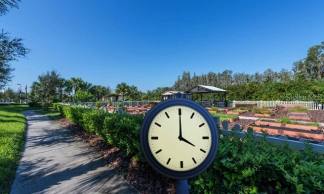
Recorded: {"hour": 4, "minute": 0}
